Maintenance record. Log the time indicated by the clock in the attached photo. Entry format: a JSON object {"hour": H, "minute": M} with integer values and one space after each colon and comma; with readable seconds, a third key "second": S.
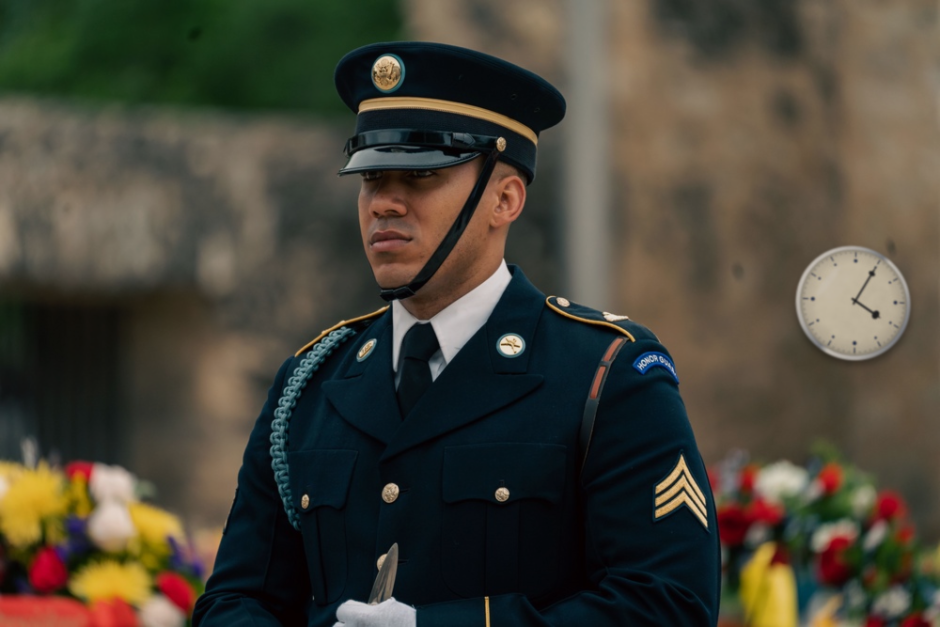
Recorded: {"hour": 4, "minute": 5}
